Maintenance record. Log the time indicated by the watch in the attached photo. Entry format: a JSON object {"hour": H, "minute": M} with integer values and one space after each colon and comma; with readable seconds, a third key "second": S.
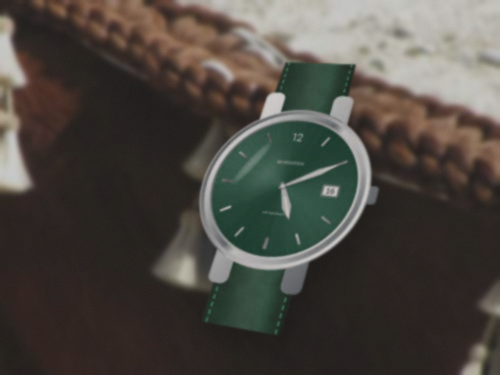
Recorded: {"hour": 5, "minute": 10}
